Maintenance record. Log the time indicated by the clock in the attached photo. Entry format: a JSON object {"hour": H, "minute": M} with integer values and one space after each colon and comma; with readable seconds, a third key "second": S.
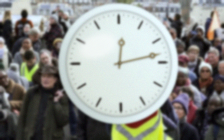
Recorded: {"hour": 12, "minute": 13}
